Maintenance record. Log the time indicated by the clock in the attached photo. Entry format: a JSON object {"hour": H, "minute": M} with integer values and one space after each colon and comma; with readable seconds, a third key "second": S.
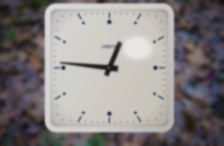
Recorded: {"hour": 12, "minute": 46}
